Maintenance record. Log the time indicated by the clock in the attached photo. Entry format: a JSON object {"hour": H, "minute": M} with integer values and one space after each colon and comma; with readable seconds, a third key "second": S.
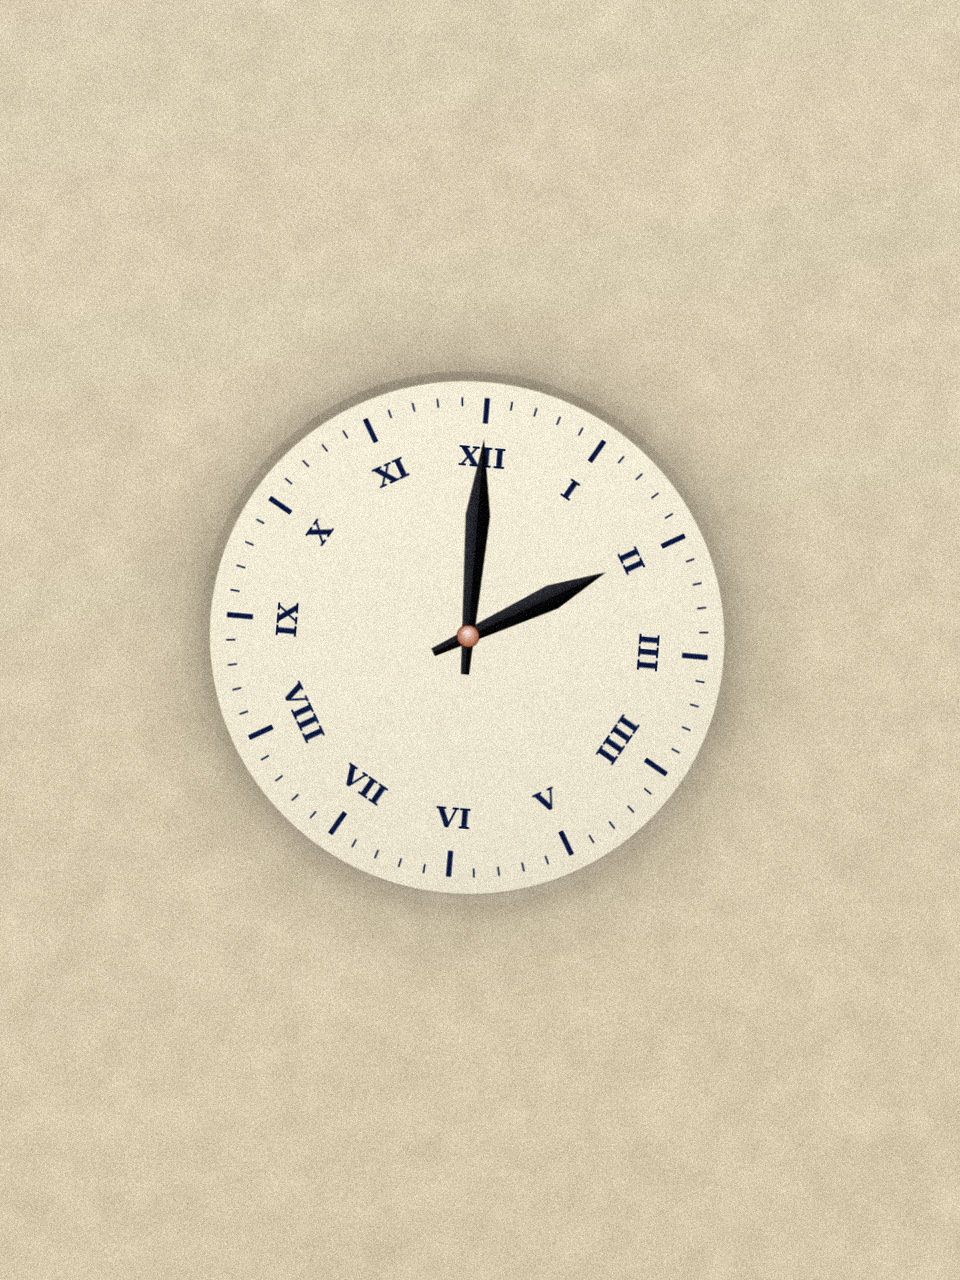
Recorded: {"hour": 2, "minute": 0}
